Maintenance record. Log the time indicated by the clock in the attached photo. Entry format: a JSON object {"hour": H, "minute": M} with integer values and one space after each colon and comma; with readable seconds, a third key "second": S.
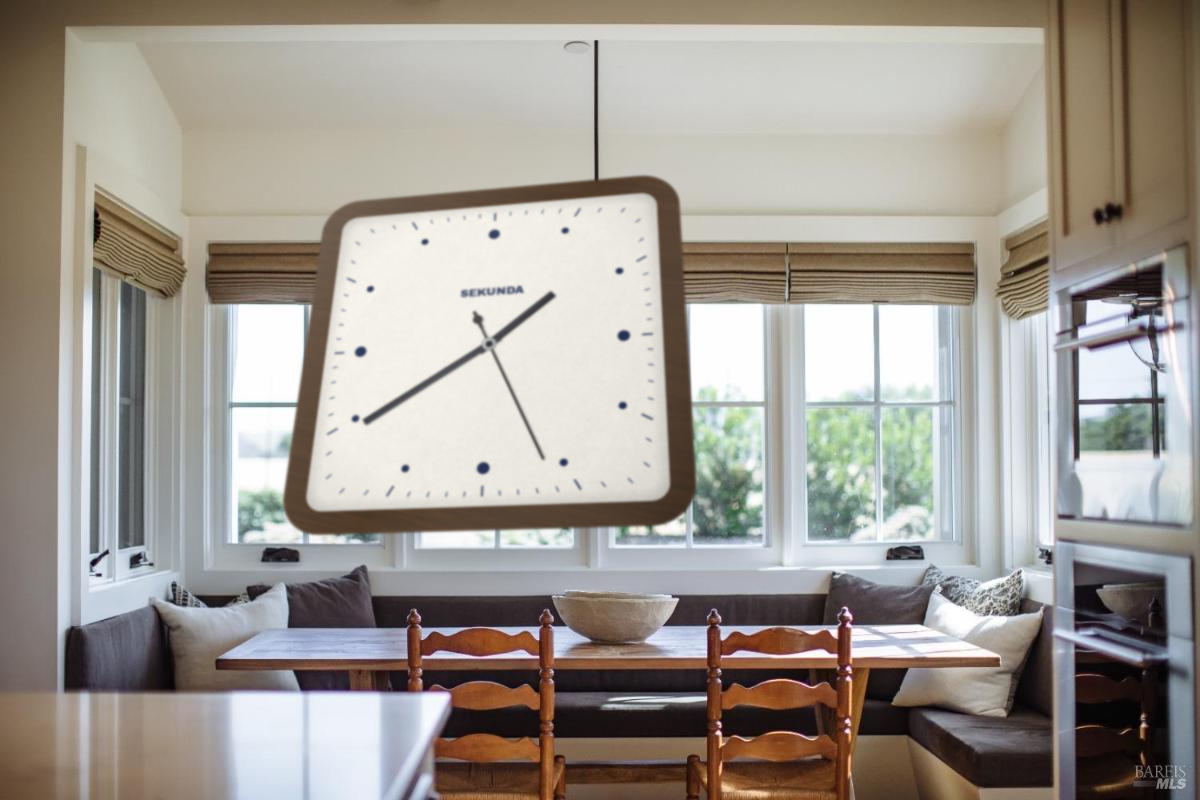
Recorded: {"hour": 1, "minute": 39, "second": 26}
